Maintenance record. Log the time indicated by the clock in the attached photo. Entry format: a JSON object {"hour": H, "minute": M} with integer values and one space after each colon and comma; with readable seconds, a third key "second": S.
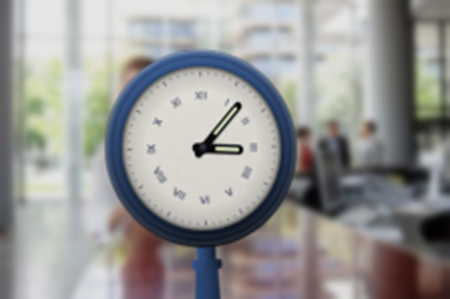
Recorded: {"hour": 3, "minute": 7}
